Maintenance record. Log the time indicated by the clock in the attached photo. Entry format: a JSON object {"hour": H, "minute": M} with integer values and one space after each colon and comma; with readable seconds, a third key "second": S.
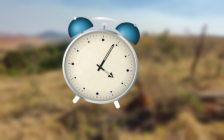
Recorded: {"hour": 4, "minute": 4}
